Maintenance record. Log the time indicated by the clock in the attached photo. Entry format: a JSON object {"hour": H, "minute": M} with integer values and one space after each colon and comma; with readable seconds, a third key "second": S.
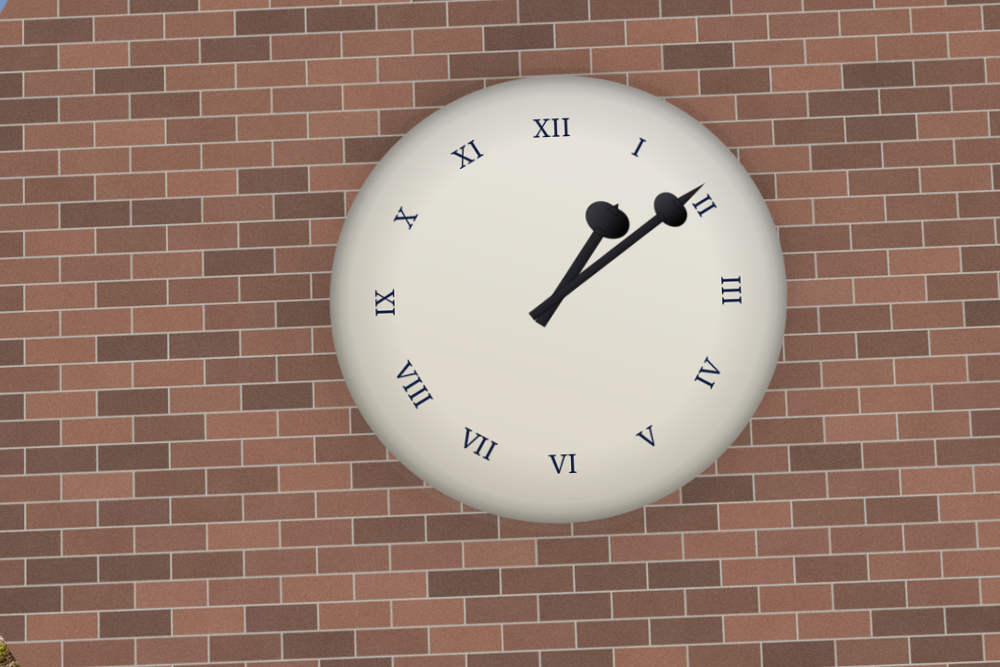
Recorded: {"hour": 1, "minute": 9}
